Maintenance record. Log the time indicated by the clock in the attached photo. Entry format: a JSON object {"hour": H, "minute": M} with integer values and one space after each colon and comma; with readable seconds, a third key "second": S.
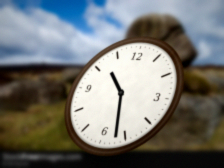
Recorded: {"hour": 10, "minute": 27}
